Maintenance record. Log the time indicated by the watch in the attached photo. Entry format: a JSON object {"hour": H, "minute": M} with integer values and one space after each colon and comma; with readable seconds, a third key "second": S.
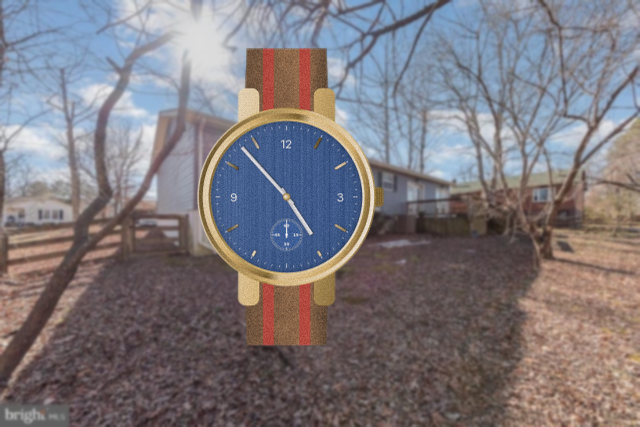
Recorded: {"hour": 4, "minute": 53}
